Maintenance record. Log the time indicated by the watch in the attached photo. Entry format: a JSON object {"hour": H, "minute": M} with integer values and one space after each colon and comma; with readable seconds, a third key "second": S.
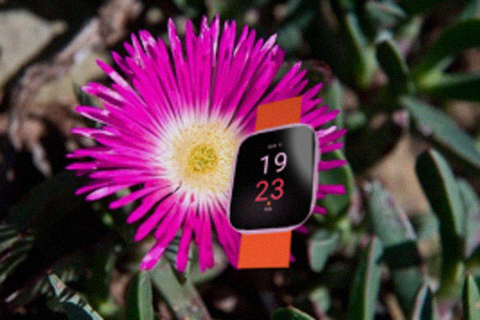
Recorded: {"hour": 19, "minute": 23}
